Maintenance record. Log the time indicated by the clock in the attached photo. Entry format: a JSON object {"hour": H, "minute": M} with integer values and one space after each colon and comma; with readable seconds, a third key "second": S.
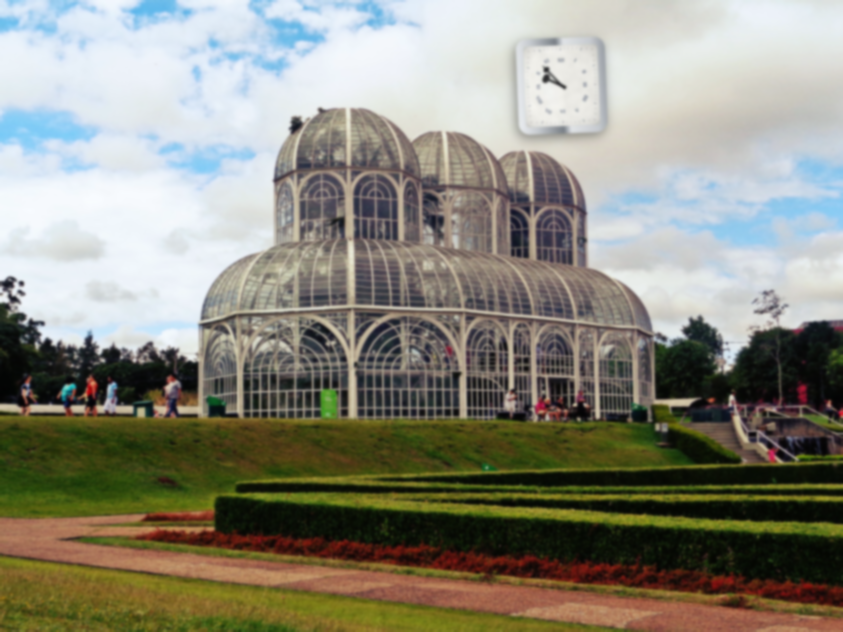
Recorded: {"hour": 9, "minute": 53}
